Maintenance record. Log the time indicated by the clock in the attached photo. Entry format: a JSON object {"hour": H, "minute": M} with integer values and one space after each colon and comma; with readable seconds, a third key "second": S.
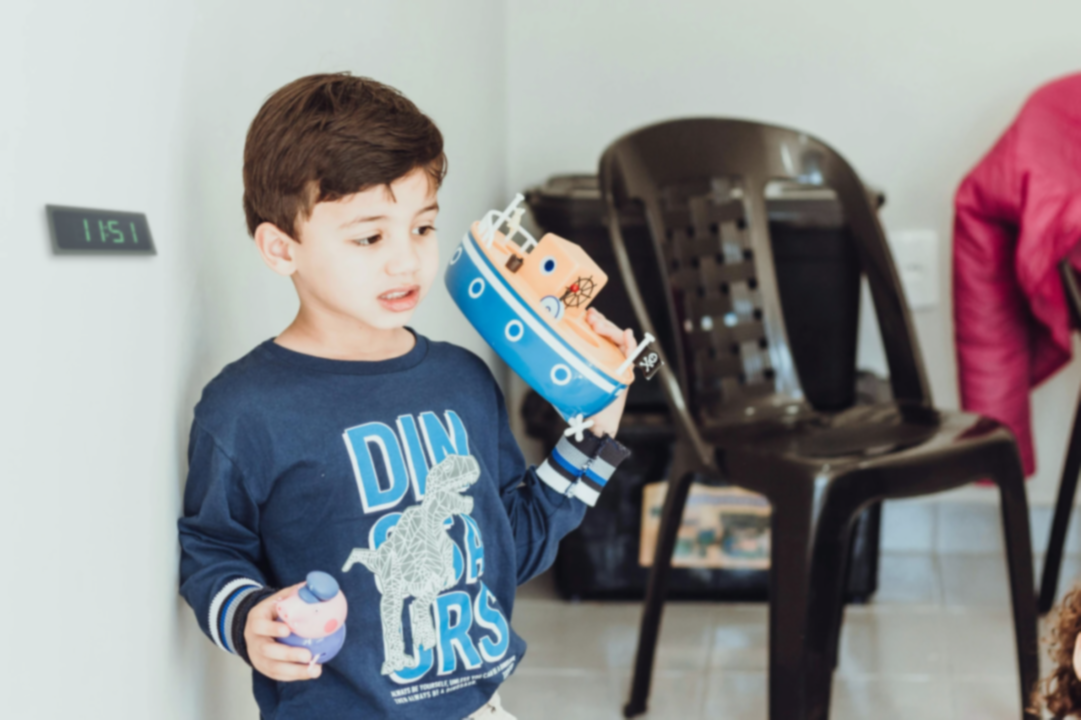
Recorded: {"hour": 11, "minute": 51}
